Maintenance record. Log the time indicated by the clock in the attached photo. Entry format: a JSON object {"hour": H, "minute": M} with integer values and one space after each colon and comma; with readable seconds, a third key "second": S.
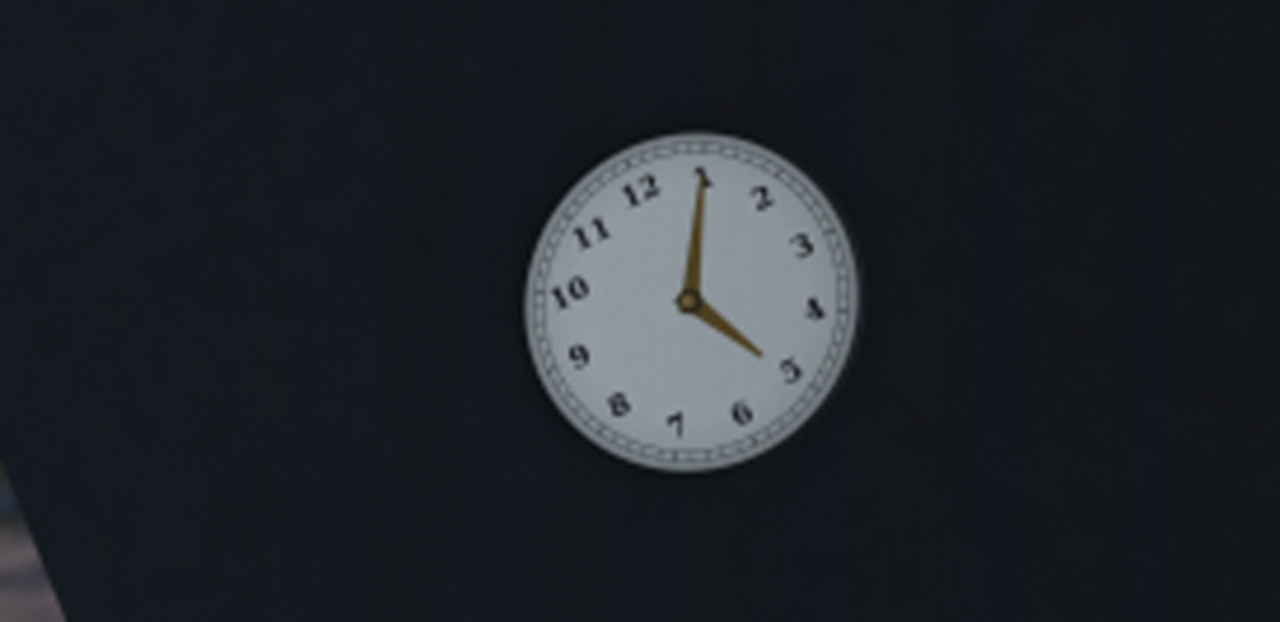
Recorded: {"hour": 5, "minute": 5}
